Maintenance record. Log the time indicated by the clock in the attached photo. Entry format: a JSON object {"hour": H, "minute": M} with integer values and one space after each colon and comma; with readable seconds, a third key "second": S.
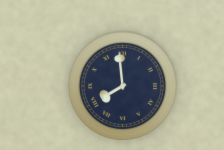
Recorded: {"hour": 7, "minute": 59}
